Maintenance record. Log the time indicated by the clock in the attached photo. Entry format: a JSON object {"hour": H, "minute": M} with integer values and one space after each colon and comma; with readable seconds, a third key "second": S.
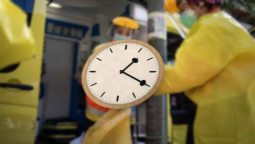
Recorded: {"hour": 1, "minute": 20}
